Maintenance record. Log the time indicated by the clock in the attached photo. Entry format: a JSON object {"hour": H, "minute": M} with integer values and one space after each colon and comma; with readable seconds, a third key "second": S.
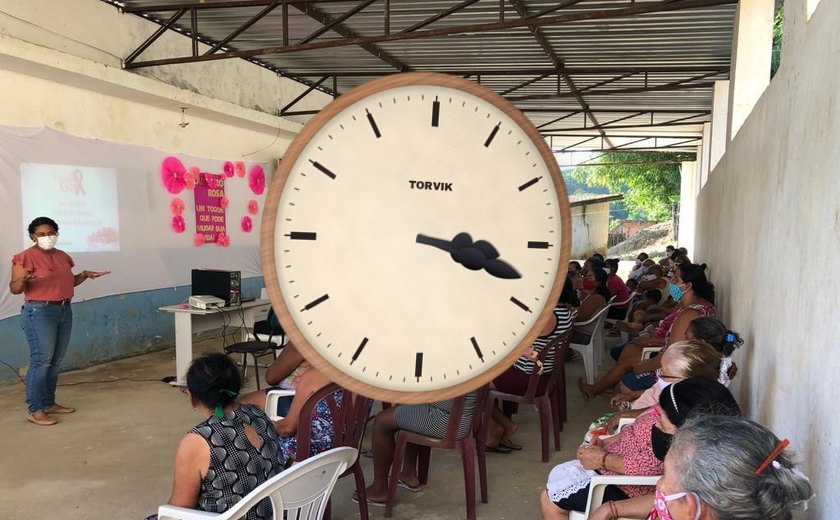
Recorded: {"hour": 3, "minute": 18}
